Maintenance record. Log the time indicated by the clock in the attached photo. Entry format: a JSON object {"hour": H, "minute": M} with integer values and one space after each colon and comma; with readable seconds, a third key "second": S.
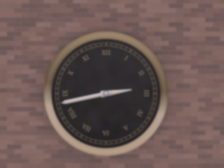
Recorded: {"hour": 2, "minute": 43}
